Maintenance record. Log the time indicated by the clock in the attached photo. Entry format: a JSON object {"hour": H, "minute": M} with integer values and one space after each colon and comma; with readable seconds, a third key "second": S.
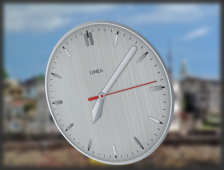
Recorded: {"hour": 7, "minute": 8, "second": 14}
